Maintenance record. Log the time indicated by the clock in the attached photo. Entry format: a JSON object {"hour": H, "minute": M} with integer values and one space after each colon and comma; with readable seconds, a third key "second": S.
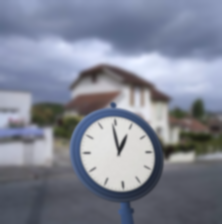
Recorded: {"hour": 12, "minute": 59}
